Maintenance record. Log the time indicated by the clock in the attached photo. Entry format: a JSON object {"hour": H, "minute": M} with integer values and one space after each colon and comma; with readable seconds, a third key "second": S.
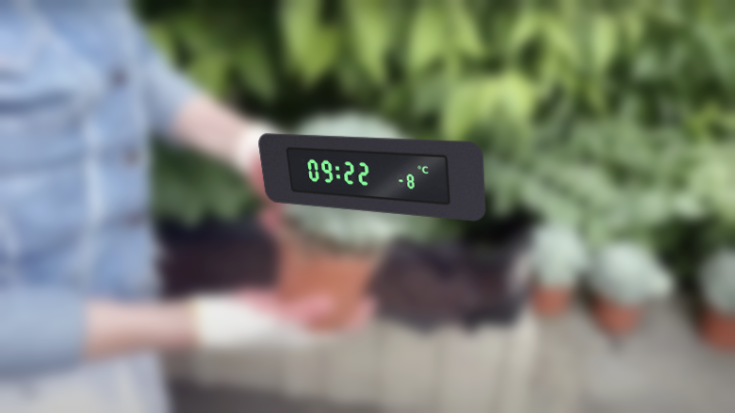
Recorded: {"hour": 9, "minute": 22}
